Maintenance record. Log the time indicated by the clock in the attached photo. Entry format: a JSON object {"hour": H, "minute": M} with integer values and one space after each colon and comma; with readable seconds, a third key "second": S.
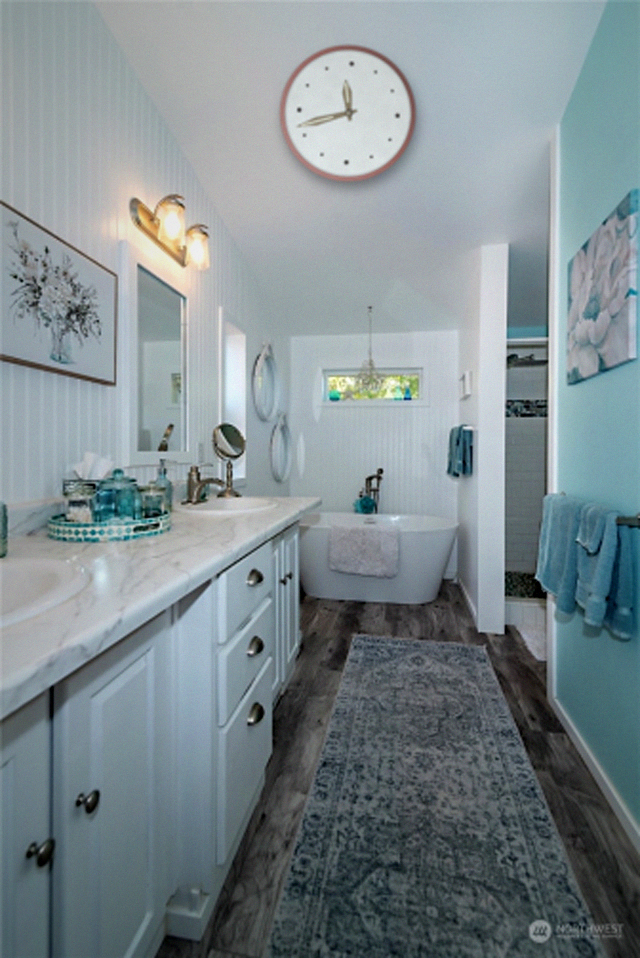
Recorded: {"hour": 11, "minute": 42}
